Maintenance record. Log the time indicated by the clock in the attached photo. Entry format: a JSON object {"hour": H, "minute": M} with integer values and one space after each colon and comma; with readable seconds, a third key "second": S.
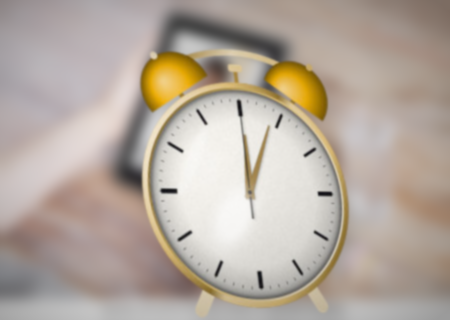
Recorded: {"hour": 12, "minute": 4, "second": 0}
